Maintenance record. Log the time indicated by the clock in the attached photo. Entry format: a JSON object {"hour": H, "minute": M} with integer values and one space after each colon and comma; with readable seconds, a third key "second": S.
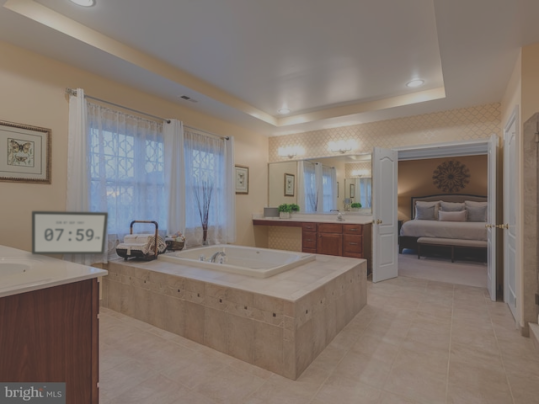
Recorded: {"hour": 7, "minute": 59}
